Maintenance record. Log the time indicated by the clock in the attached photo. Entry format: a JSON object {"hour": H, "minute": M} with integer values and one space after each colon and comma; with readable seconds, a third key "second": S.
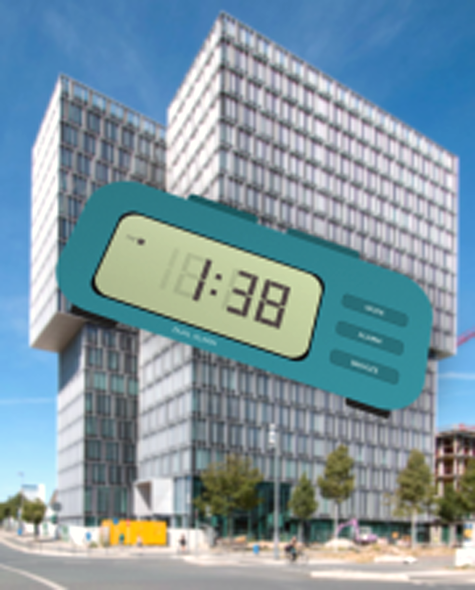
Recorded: {"hour": 1, "minute": 38}
